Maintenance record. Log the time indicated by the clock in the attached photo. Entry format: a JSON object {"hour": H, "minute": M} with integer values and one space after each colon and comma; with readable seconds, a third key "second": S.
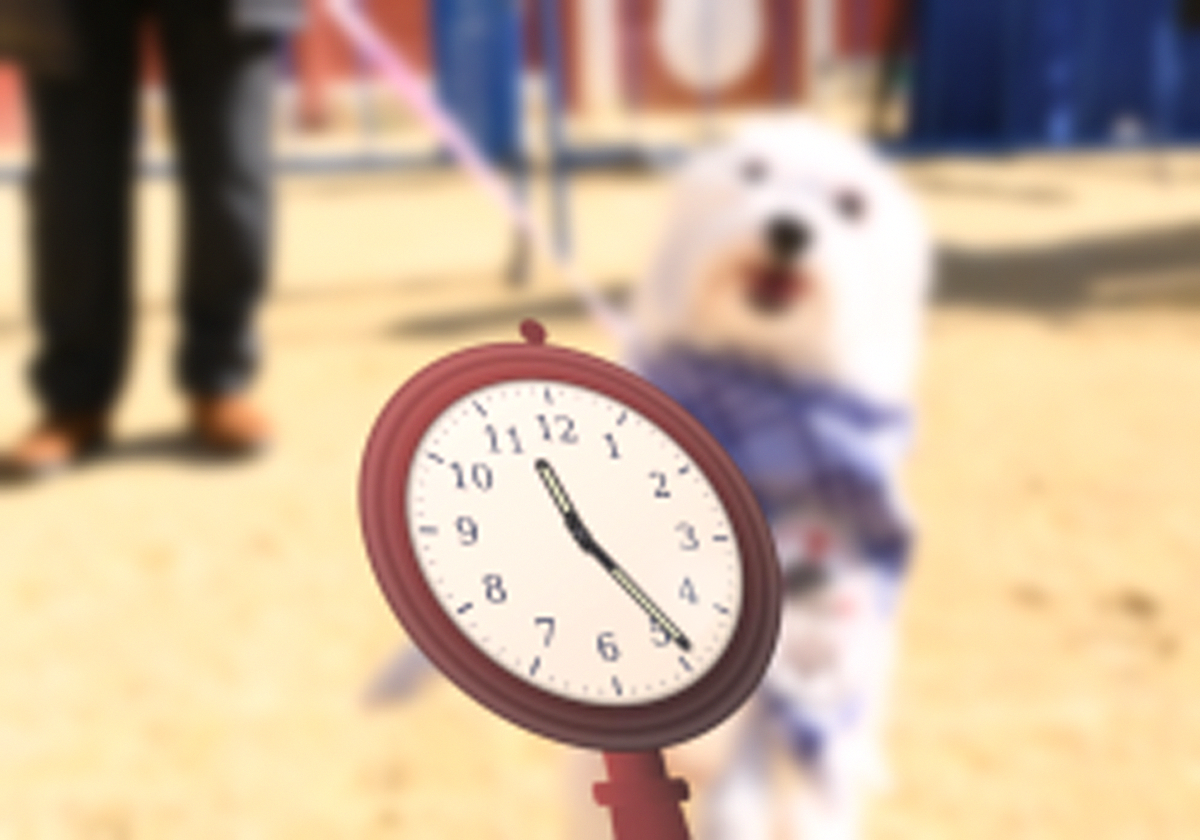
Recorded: {"hour": 11, "minute": 24}
